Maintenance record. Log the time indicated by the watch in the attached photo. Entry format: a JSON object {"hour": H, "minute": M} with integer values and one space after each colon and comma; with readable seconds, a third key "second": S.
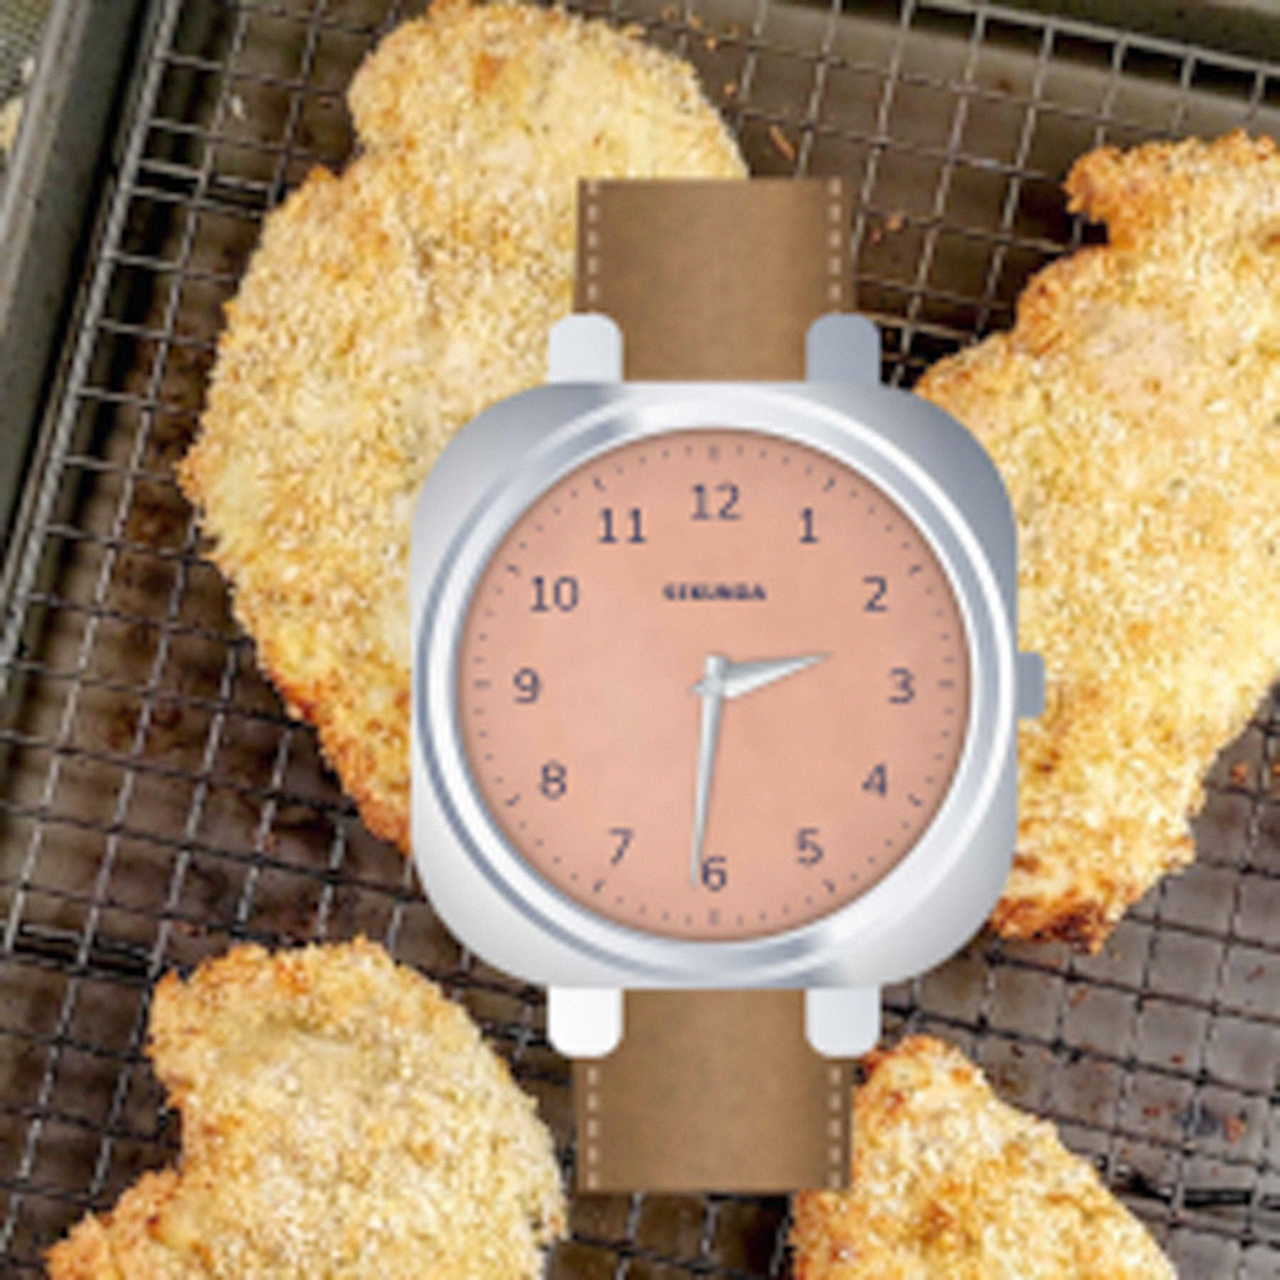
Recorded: {"hour": 2, "minute": 31}
